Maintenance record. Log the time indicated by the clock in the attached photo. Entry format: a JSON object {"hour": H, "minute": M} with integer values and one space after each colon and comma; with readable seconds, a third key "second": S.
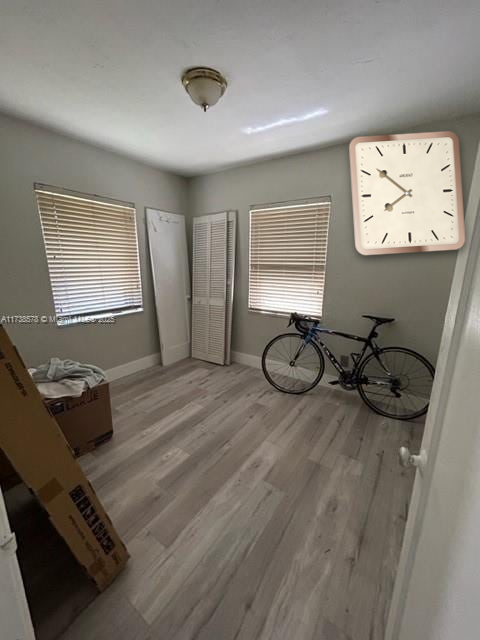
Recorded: {"hour": 7, "minute": 52}
